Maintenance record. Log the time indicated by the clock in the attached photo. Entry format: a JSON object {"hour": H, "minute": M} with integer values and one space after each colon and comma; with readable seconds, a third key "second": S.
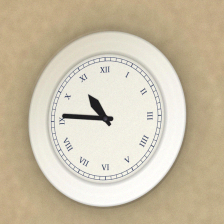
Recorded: {"hour": 10, "minute": 46}
